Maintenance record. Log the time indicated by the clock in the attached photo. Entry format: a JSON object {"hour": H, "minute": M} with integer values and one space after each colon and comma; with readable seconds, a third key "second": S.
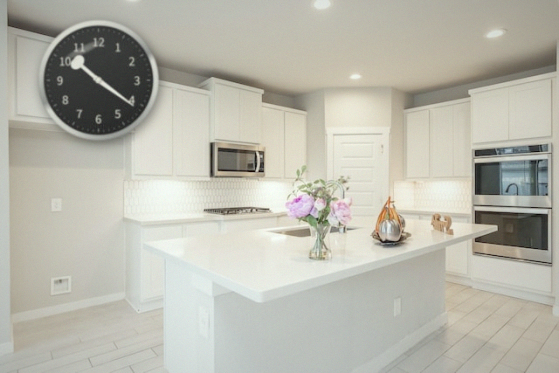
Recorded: {"hour": 10, "minute": 21}
